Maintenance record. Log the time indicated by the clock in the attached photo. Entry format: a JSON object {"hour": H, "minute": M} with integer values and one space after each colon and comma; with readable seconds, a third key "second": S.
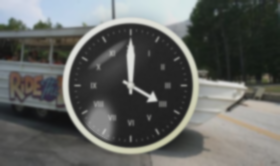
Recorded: {"hour": 4, "minute": 0}
